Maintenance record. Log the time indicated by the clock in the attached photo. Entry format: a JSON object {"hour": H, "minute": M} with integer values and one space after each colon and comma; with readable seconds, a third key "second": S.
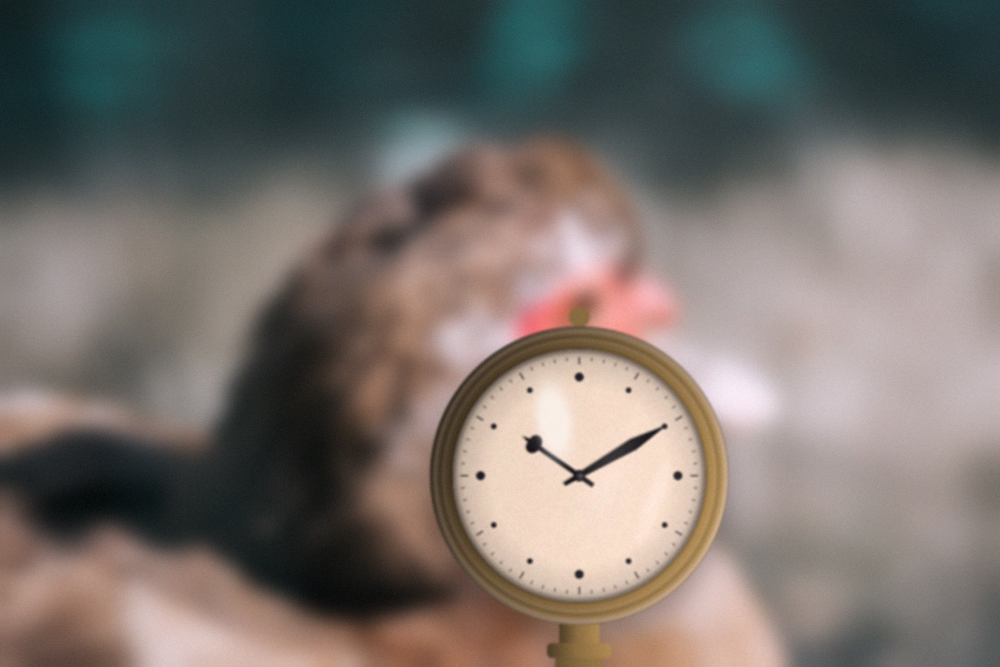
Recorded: {"hour": 10, "minute": 10}
